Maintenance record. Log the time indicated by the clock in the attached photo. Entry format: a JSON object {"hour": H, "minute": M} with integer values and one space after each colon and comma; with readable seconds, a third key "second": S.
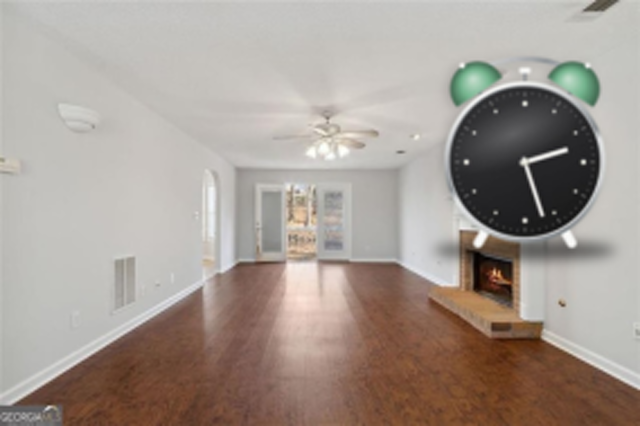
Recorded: {"hour": 2, "minute": 27}
